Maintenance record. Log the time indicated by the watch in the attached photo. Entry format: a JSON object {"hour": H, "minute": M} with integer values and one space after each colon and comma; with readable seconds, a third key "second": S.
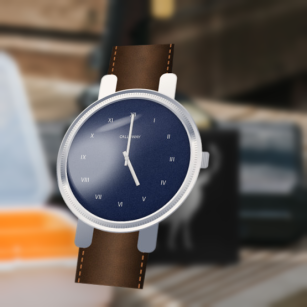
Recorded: {"hour": 5, "minute": 0}
